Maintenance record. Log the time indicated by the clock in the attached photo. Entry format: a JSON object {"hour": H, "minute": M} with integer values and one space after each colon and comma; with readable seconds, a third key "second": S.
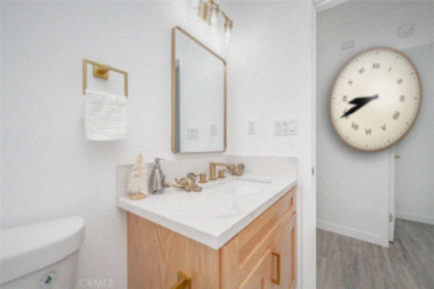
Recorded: {"hour": 8, "minute": 40}
